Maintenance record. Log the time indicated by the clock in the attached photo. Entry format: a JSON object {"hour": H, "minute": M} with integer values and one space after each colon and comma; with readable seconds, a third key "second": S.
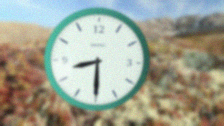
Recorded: {"hour": 8, "minute": 30}
